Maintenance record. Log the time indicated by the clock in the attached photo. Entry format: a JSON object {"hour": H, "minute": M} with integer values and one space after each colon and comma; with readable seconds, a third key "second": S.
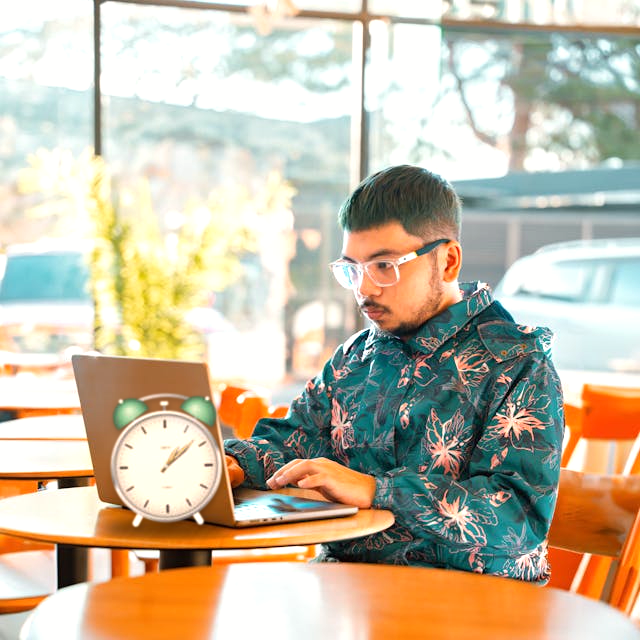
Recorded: {"hour": 1, "minute": 8}
